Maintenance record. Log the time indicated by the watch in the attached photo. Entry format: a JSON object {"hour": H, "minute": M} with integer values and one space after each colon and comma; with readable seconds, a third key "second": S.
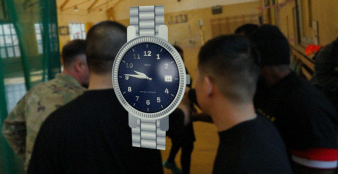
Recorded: {"hour": 9, "minute": 46}
